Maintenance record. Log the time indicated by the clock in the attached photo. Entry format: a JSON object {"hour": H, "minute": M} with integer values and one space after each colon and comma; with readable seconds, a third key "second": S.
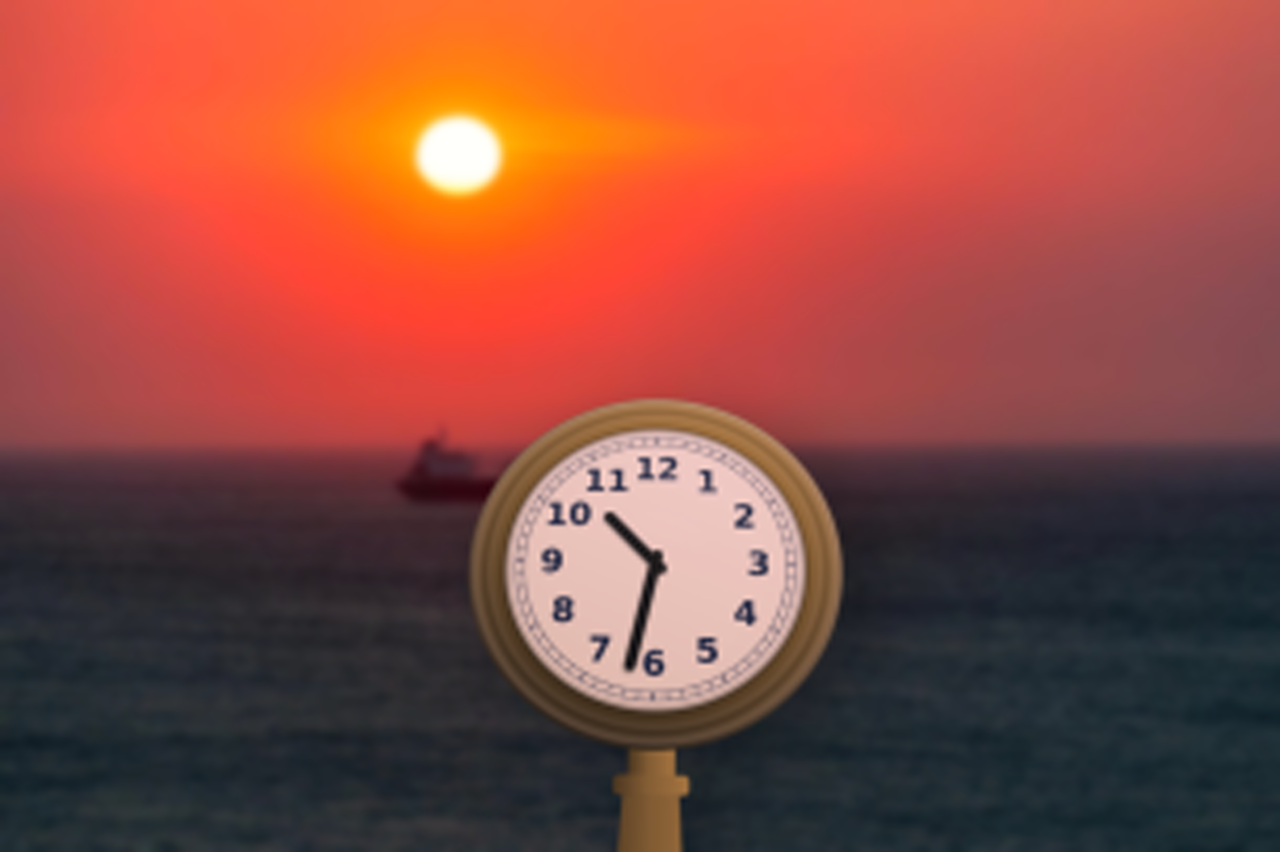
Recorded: {"hour": 10, "minute": 32}
